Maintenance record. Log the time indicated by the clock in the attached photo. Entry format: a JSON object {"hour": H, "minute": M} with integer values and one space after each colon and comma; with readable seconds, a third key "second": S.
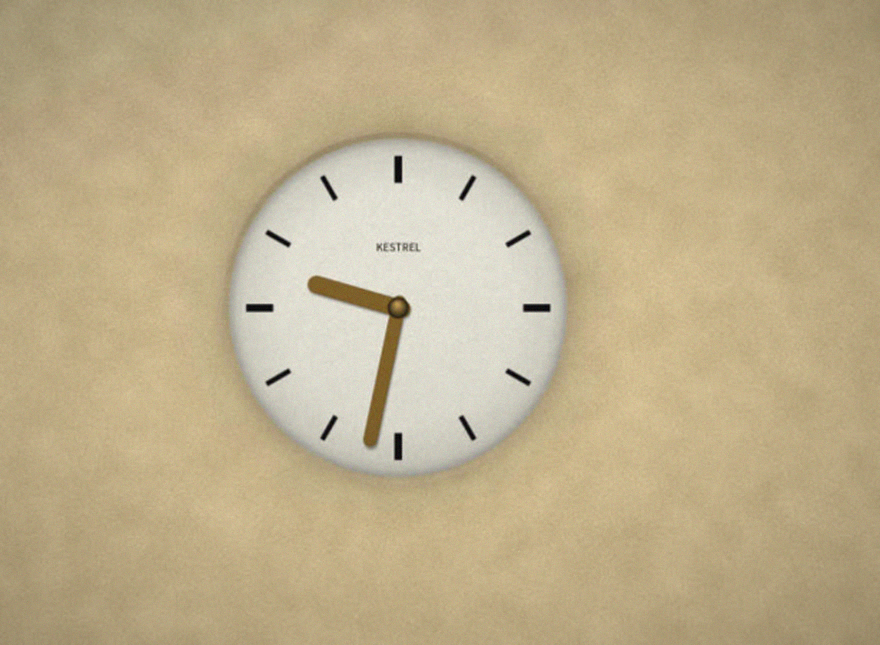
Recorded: {"hour": 9, "minute": 32}
